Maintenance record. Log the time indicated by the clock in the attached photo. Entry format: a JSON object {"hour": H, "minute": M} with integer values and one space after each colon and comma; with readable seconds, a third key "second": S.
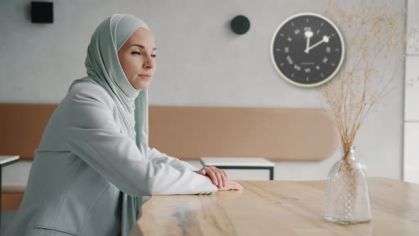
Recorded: {"hour": 12, "minute": 10}
